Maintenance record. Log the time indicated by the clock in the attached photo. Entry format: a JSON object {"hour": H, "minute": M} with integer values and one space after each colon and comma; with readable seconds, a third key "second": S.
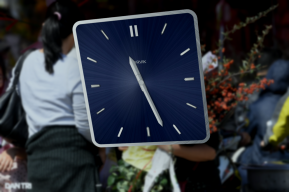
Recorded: {"hour": 11, "minute": 27}
